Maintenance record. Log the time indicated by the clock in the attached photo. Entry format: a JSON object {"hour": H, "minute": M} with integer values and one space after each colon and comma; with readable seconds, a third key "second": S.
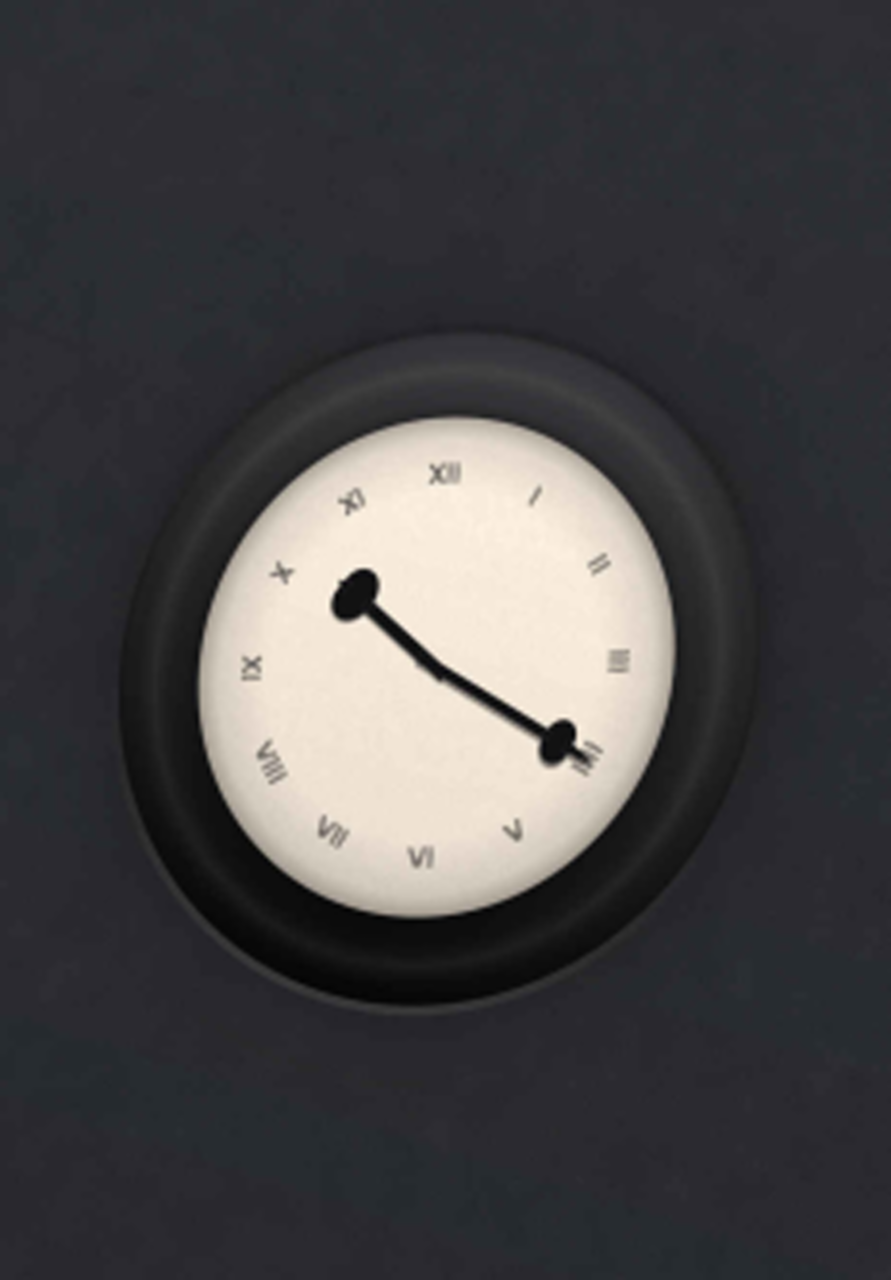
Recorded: {"hour": 10, "minute": 20}
